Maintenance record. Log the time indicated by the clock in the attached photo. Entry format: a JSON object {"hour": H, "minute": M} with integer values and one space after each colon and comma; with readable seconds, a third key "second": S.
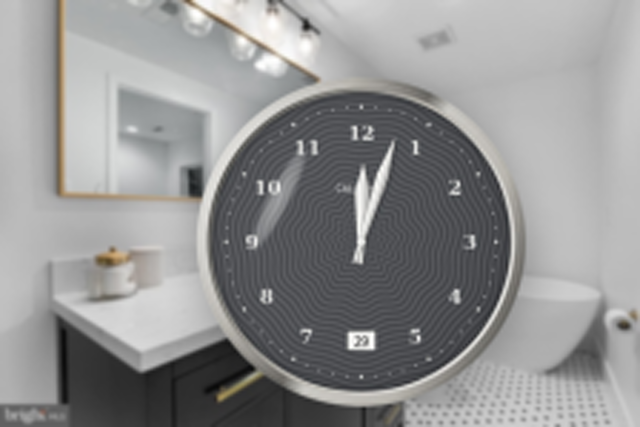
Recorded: {"hour": 12, "minute": 3}
